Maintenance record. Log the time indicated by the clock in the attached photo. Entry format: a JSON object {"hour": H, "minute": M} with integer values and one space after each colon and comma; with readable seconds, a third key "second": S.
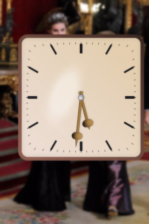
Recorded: {"hour": 5, "minute": 31}
